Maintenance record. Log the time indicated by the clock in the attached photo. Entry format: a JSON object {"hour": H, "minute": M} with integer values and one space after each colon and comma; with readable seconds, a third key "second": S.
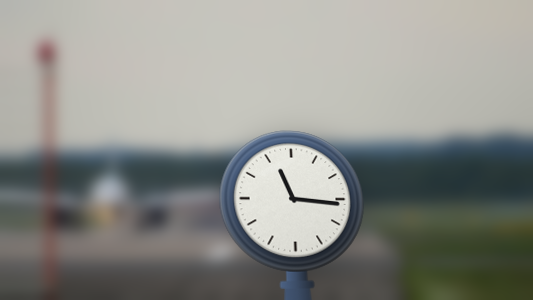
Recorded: {"hour": 11, "minute": 16}
